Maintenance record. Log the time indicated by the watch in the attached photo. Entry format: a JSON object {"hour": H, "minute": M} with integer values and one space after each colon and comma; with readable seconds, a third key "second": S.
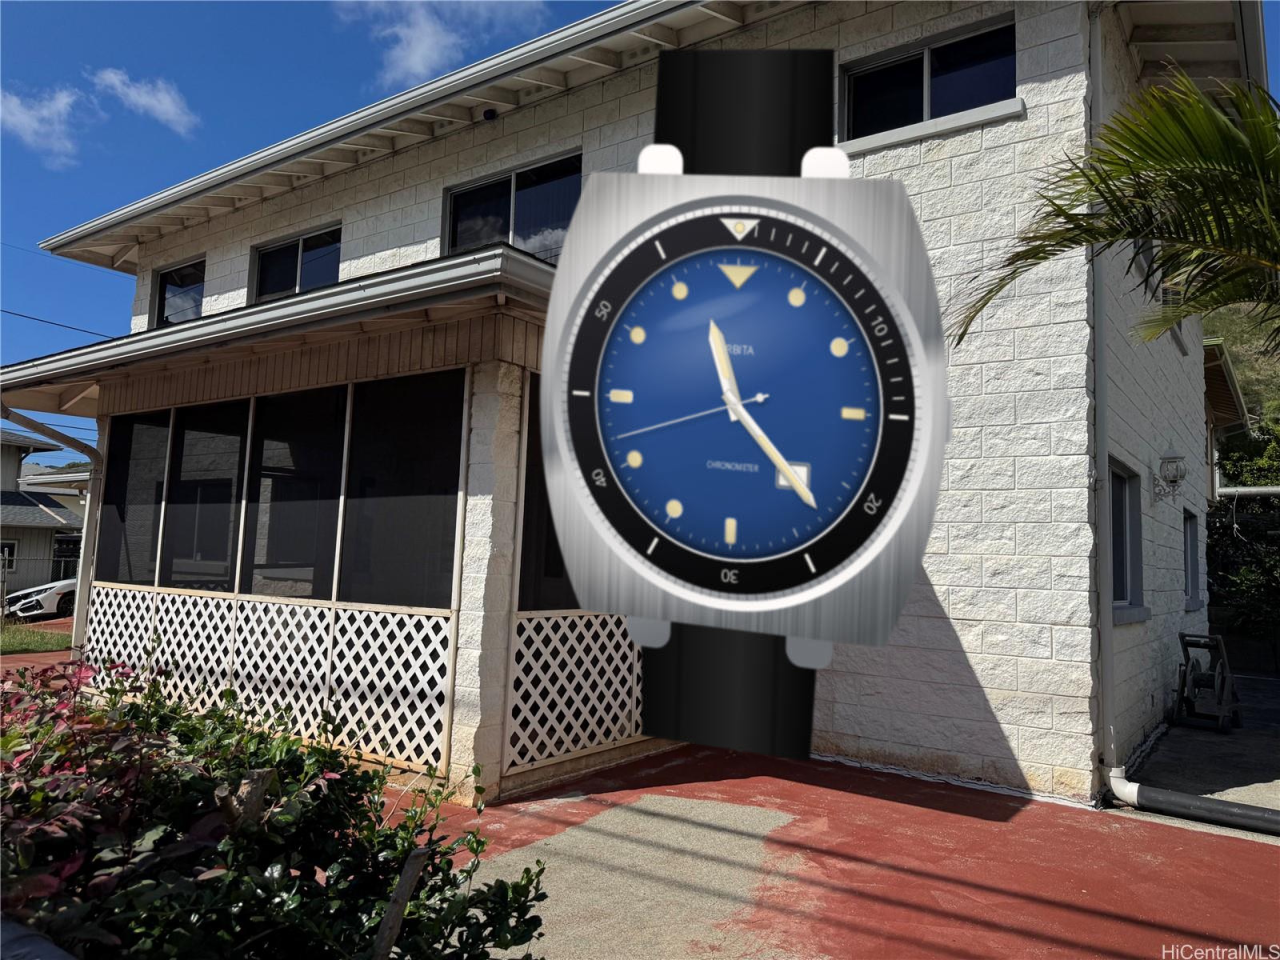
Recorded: {"hour": 11, "minute": 22, "second": 42}
